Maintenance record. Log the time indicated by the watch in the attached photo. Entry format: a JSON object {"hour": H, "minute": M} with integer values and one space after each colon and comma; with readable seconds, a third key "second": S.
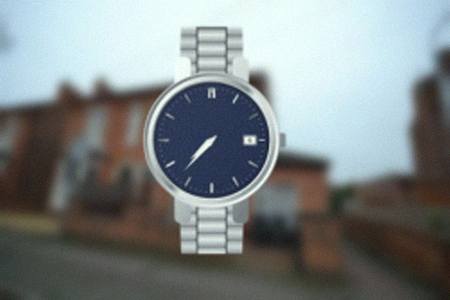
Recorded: {"hour": 7, "minute": 37}
